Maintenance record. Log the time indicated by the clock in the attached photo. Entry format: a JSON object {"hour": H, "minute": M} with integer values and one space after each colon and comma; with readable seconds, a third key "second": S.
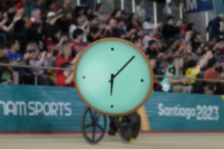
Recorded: {"hour": 6, "minute": 7}
